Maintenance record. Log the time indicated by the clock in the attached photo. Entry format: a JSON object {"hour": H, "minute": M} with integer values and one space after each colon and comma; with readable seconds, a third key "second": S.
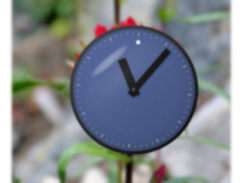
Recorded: {"hour": 11, "minute": 6}
